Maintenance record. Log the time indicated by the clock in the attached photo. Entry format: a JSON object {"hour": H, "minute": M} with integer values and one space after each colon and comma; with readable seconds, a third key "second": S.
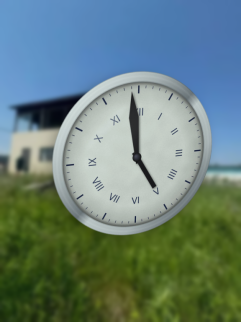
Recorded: {"hour": 4, "minute": 59}
